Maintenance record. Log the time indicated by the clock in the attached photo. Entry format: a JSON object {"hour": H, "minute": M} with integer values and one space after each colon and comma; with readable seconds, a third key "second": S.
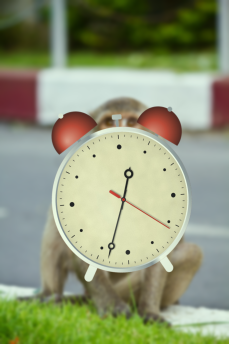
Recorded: {"hour": 12, "minute": 33, "second": 21}
